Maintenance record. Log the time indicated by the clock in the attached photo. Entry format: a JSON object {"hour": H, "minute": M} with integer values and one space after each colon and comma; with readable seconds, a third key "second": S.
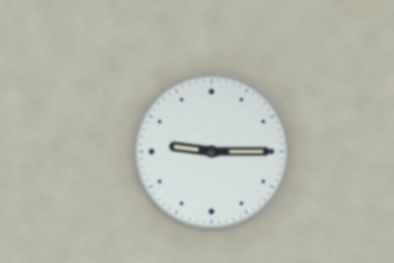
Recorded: {"hour": 9, "minute": 15}
